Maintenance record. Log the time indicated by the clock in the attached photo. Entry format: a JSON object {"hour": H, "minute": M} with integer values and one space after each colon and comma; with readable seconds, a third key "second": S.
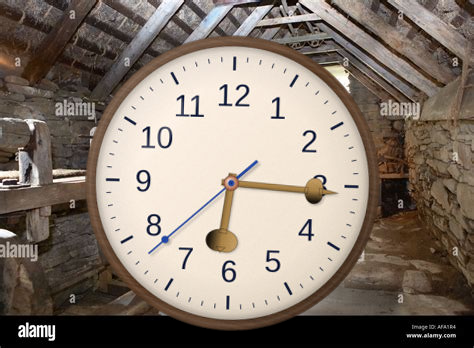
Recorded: {"hour": 6, "minute": 15, "second": 38}
